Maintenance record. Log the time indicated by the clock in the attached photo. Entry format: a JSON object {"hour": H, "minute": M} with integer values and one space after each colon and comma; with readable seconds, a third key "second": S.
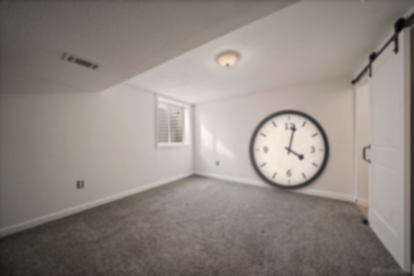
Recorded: {"hour": 4, "minute": 2}
